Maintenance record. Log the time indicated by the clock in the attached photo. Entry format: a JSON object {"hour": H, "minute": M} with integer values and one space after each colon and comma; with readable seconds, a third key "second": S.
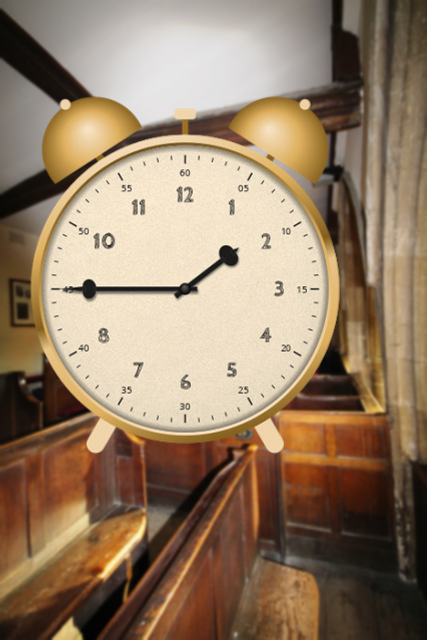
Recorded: {"hour": 1, "minute": 45}
